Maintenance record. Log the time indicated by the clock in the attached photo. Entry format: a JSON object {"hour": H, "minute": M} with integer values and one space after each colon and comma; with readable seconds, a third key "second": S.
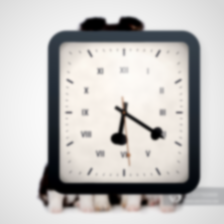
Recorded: {"hour": 6, "minute": 20, "second": 29}
